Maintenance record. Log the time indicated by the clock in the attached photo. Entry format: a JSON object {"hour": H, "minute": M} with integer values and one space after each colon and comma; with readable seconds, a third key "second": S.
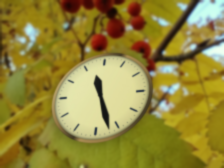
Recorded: {"hour": 11, "minute": 27}
